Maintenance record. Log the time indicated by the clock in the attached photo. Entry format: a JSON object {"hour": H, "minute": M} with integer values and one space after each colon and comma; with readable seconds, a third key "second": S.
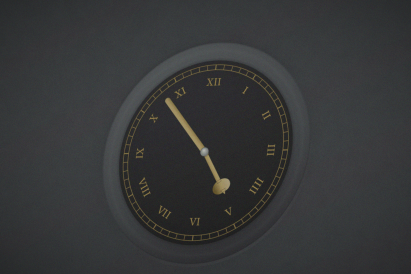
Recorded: {"hour": 4, "minute": 53}
